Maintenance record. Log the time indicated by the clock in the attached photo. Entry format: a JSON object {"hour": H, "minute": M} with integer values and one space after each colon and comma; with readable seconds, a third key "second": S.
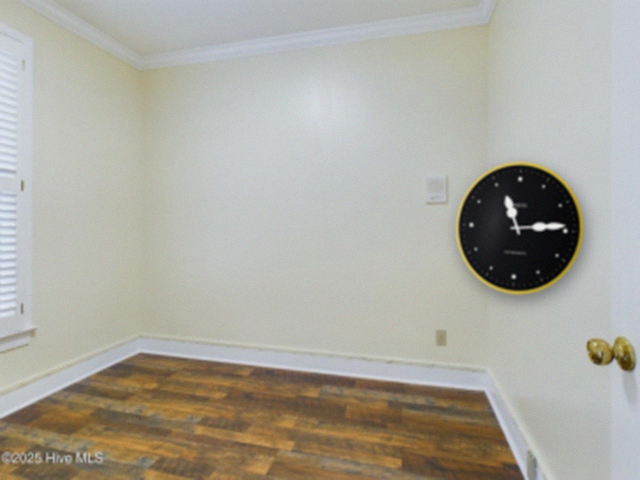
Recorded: {"hour": 11, "minute": 14}
